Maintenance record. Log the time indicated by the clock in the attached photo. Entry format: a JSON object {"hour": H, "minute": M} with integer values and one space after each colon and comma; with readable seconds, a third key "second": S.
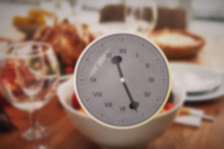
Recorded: {"hour": 11, "minute": 26}
